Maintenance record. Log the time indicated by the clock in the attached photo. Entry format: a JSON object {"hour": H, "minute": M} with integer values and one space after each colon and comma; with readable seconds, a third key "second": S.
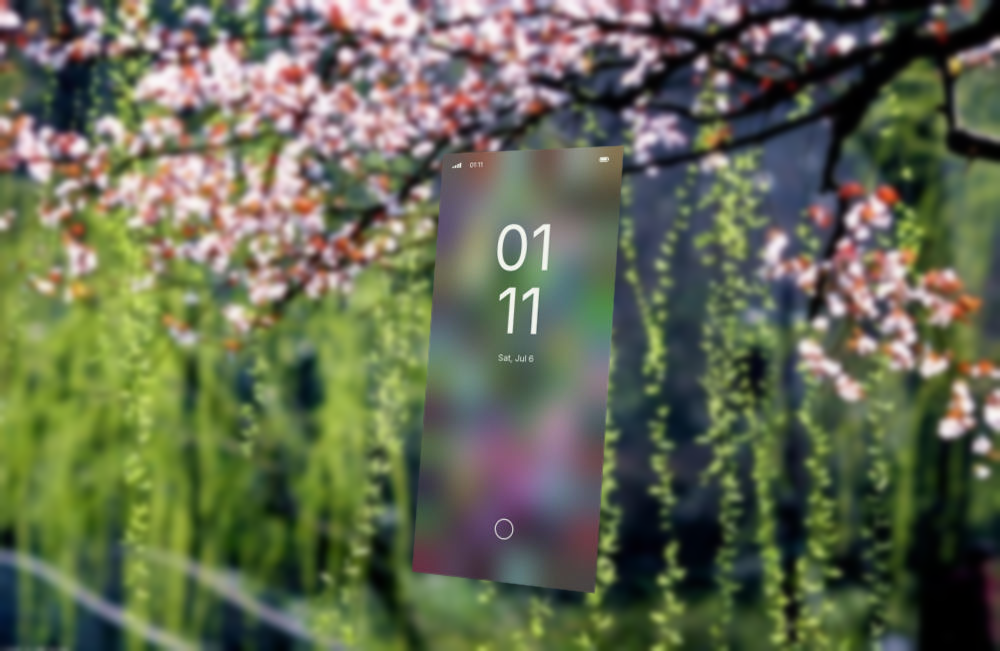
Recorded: {"hour": 1, "minute": 11}
